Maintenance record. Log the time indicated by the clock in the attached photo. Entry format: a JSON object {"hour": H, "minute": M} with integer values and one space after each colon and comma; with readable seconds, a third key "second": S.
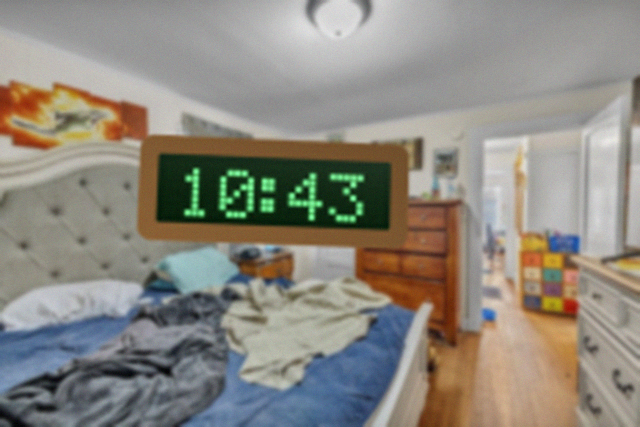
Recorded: {"hour": 10, "minute": 43}
